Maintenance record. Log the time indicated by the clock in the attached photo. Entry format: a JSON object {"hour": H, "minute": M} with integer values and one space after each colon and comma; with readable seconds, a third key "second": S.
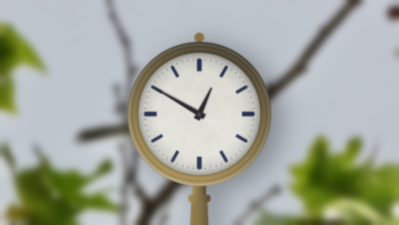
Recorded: {"hour": 12, "minute": 50}
